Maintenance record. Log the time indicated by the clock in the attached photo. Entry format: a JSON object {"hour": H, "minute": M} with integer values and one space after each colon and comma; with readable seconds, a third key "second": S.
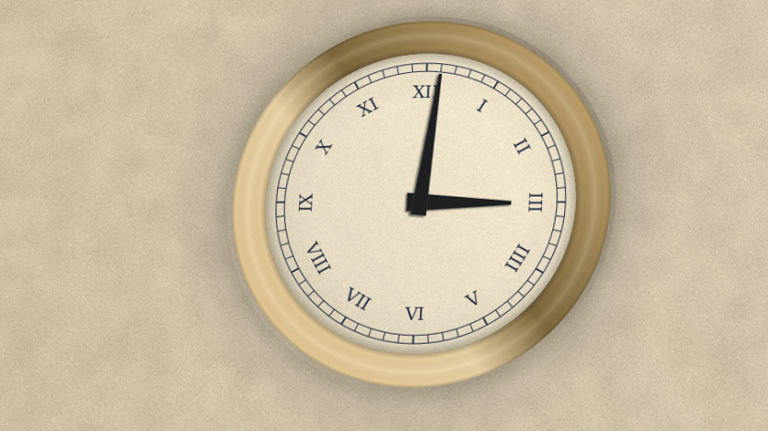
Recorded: {"hour": 3, "minute": 1}
